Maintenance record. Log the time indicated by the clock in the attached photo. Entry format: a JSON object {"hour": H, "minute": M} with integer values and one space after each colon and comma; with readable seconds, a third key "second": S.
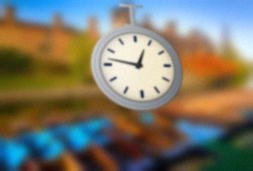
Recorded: {"hour": 12, "minute": 47}
